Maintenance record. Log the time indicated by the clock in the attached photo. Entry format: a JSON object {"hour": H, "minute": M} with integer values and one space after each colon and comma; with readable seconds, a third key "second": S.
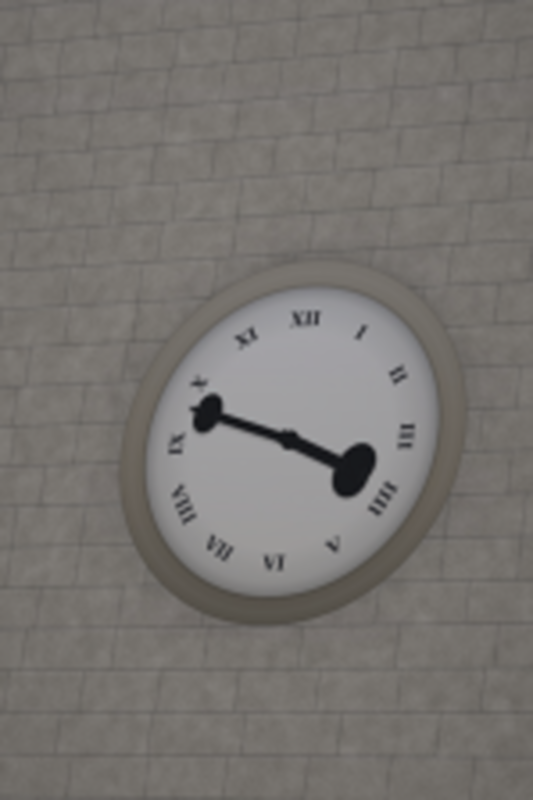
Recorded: {"hour": 3, "minute": 48}
